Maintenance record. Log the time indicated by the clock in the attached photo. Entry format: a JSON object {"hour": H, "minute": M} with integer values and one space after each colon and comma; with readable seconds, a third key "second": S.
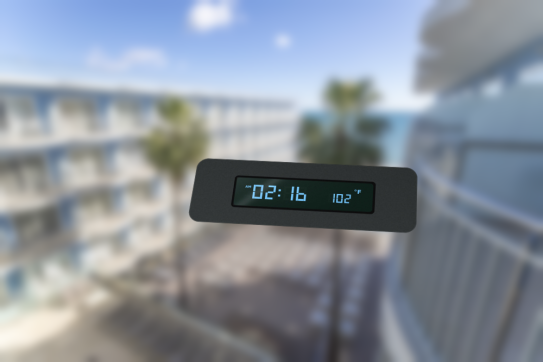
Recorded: {"hour": 2, "minute": 16}
